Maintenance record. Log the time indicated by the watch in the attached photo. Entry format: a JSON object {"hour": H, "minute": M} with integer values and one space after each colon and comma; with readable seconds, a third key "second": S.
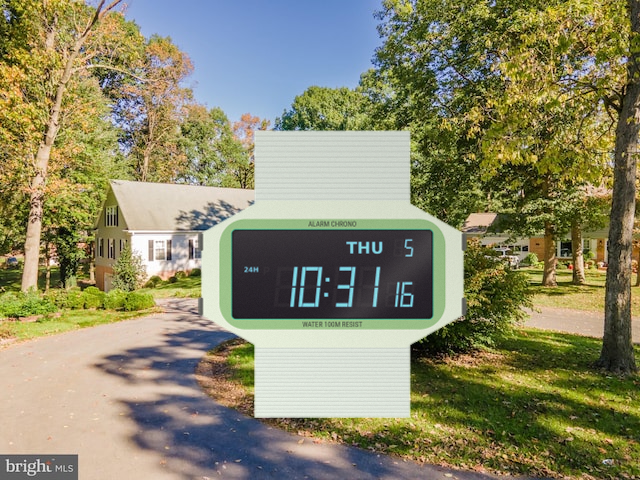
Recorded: {"hour": 10, "minute": 31, "second": 16}
